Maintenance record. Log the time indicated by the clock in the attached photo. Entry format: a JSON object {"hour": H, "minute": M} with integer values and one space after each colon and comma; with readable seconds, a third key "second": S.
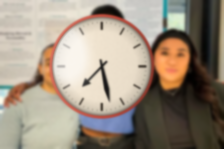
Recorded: {"hour": 7, "minute": 28}
